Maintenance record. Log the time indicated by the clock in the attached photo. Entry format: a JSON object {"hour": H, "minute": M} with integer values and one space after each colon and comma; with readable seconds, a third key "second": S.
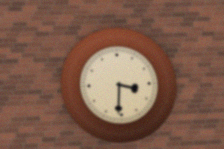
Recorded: {"hour": 3, "minute": 31}
